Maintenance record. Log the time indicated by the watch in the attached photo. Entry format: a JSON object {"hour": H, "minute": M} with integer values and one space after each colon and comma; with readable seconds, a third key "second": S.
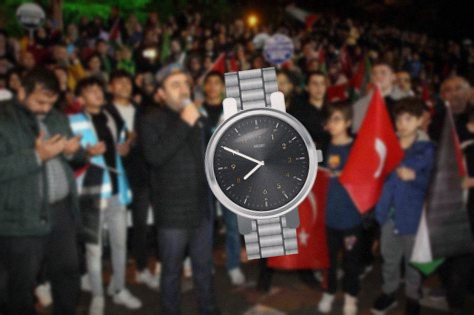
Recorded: {"hour": 7, "minute": 50}
